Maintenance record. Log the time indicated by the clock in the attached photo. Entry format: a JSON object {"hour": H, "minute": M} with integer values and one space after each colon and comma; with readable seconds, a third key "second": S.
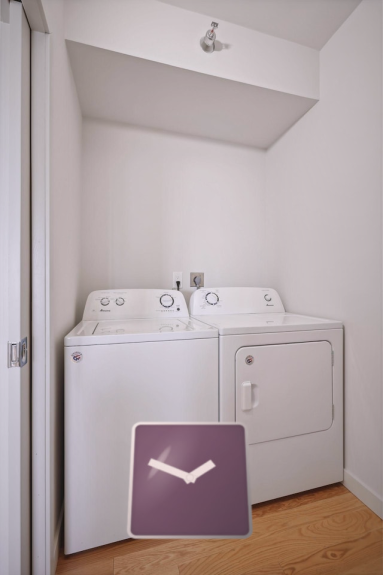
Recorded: {"hour": 1, "minute": 49}
